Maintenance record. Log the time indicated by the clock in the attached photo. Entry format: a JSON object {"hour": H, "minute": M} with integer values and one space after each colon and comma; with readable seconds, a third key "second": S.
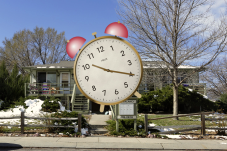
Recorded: {"hour": 10, "minute": 20}
